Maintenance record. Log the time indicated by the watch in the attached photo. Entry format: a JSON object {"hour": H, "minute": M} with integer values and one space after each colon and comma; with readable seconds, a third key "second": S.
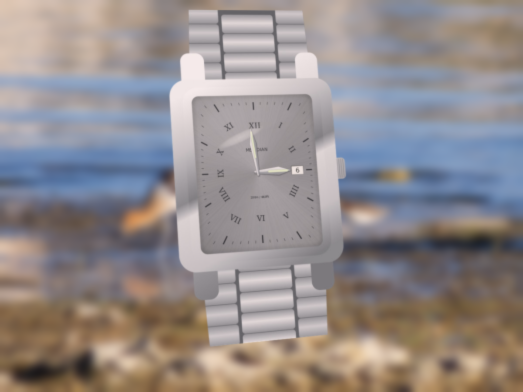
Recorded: {"hour": 2, "minute": 59}
